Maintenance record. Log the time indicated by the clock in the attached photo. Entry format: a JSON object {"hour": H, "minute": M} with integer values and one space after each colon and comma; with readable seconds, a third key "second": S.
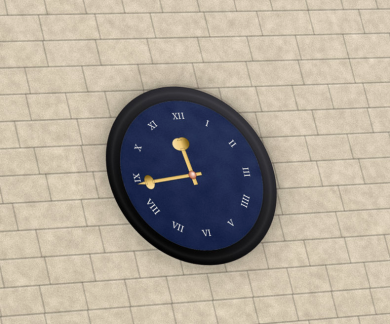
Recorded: {"hour": 11, "minute": 44}
